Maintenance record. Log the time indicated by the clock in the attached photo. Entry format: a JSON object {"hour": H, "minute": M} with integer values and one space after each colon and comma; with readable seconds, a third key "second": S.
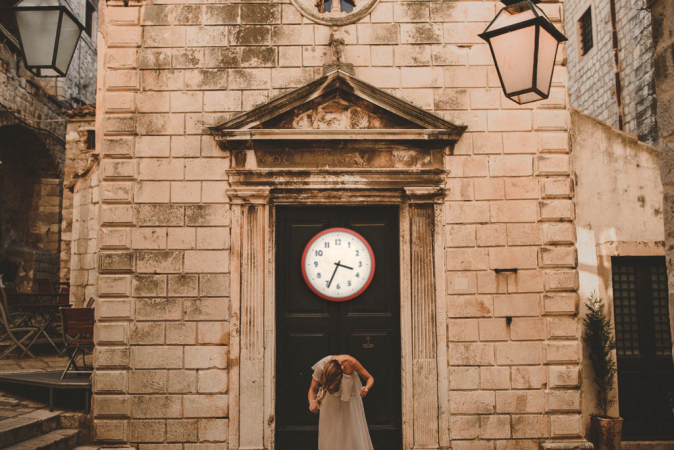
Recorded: {"hour": 3, "minute": 34}
